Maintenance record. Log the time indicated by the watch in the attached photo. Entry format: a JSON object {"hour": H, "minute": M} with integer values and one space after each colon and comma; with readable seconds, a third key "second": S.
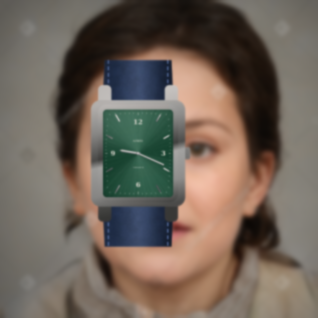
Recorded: {"hour": 9, "minute": 19}
